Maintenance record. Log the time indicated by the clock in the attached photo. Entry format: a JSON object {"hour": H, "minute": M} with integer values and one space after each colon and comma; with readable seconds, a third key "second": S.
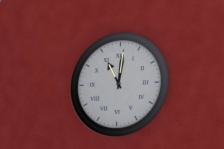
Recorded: {"hour": 11, "minute": 1}
